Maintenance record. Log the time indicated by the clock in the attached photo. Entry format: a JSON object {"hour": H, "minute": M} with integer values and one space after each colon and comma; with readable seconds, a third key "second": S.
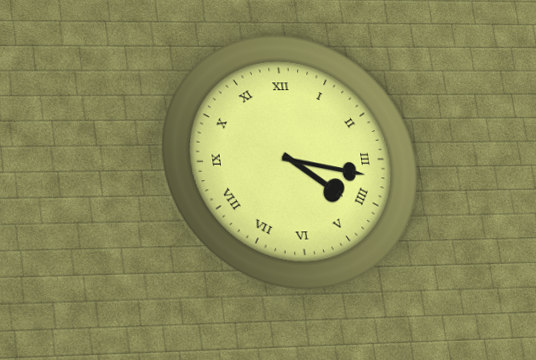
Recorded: {"hour": 4, "minute": 17}
